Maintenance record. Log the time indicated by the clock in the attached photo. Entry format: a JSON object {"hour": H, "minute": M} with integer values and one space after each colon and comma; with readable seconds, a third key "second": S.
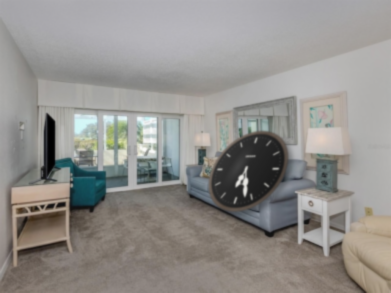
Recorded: {"hour": 6, "minute": 27}
